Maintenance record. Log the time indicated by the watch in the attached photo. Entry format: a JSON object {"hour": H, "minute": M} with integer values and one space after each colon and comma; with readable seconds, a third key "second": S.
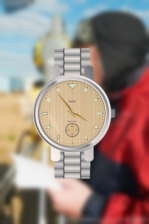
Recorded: {"hour": 3, "minute": 54}
